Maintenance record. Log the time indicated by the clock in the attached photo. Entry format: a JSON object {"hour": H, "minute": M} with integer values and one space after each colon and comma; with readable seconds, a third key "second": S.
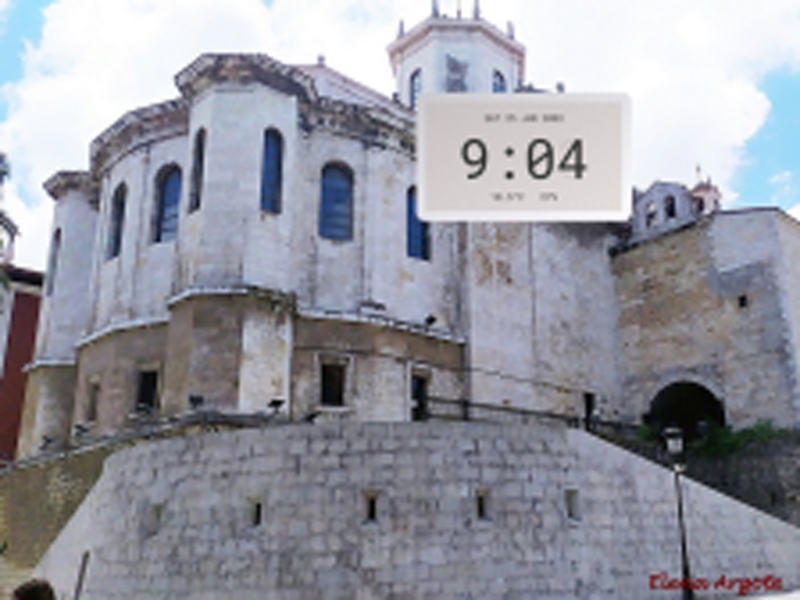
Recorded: {"hour": 9, "minute": 4}
